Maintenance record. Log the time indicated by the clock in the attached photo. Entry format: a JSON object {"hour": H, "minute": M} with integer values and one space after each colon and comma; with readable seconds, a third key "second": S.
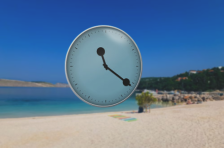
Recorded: {"hour": 11, "minute": 21}
